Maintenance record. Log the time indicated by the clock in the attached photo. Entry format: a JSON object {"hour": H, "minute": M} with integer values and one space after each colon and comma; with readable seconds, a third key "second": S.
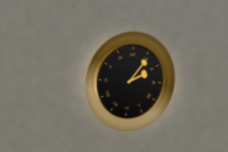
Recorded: {"hour": 2, "minute": 6}
